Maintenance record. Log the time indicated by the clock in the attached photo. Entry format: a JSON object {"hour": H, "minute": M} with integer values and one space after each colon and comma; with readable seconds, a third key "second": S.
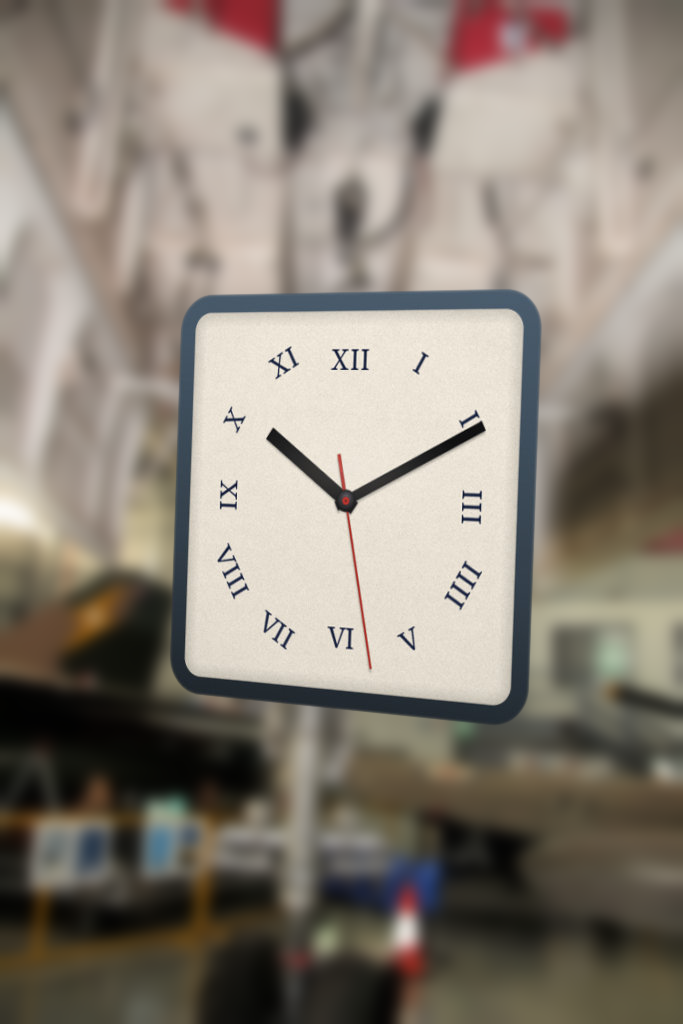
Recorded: {"hour": 10, "minute": 10, "second": 28}
